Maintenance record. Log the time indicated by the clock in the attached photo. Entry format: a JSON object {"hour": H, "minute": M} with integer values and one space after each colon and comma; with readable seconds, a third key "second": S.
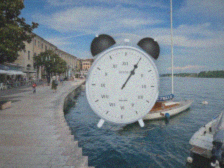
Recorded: {"hour": 1, "minute": 5}
